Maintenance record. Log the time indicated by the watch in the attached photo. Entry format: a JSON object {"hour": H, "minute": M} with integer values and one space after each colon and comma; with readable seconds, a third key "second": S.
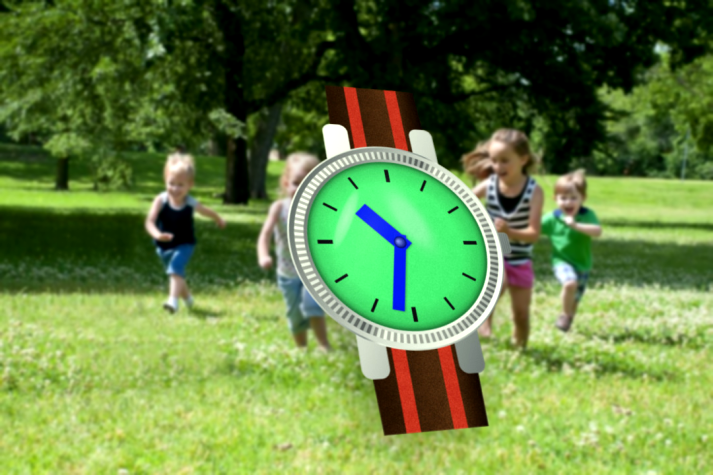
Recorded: {"hour": 10, "minute": 32}
